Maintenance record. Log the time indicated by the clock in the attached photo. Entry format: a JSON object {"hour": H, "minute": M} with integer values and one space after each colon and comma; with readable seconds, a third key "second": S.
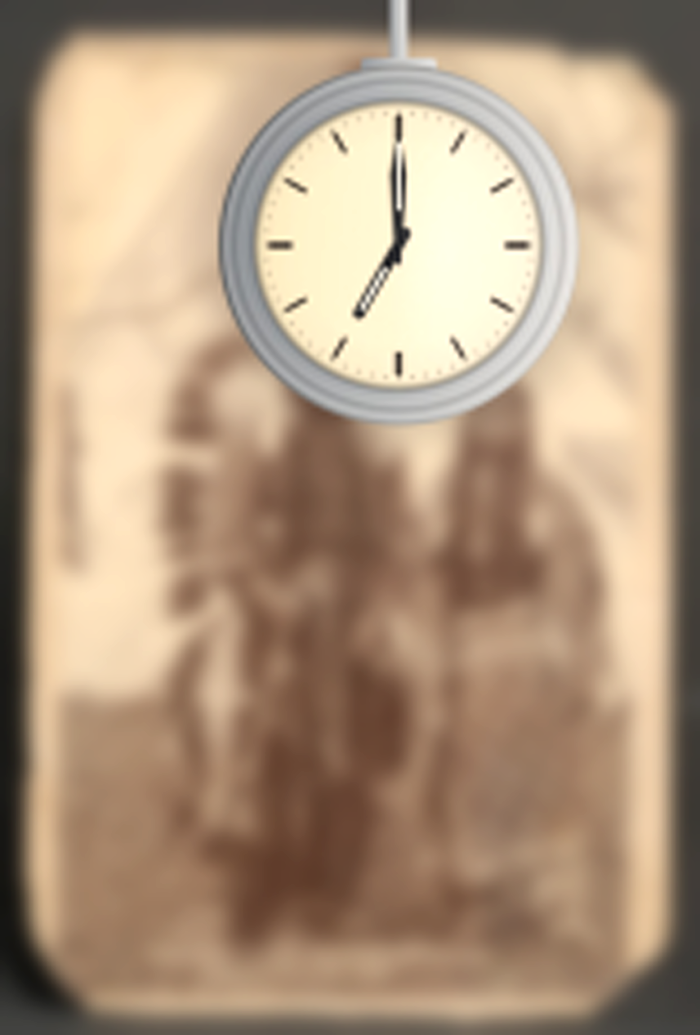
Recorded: {"hour": 7, "minute": 0}
